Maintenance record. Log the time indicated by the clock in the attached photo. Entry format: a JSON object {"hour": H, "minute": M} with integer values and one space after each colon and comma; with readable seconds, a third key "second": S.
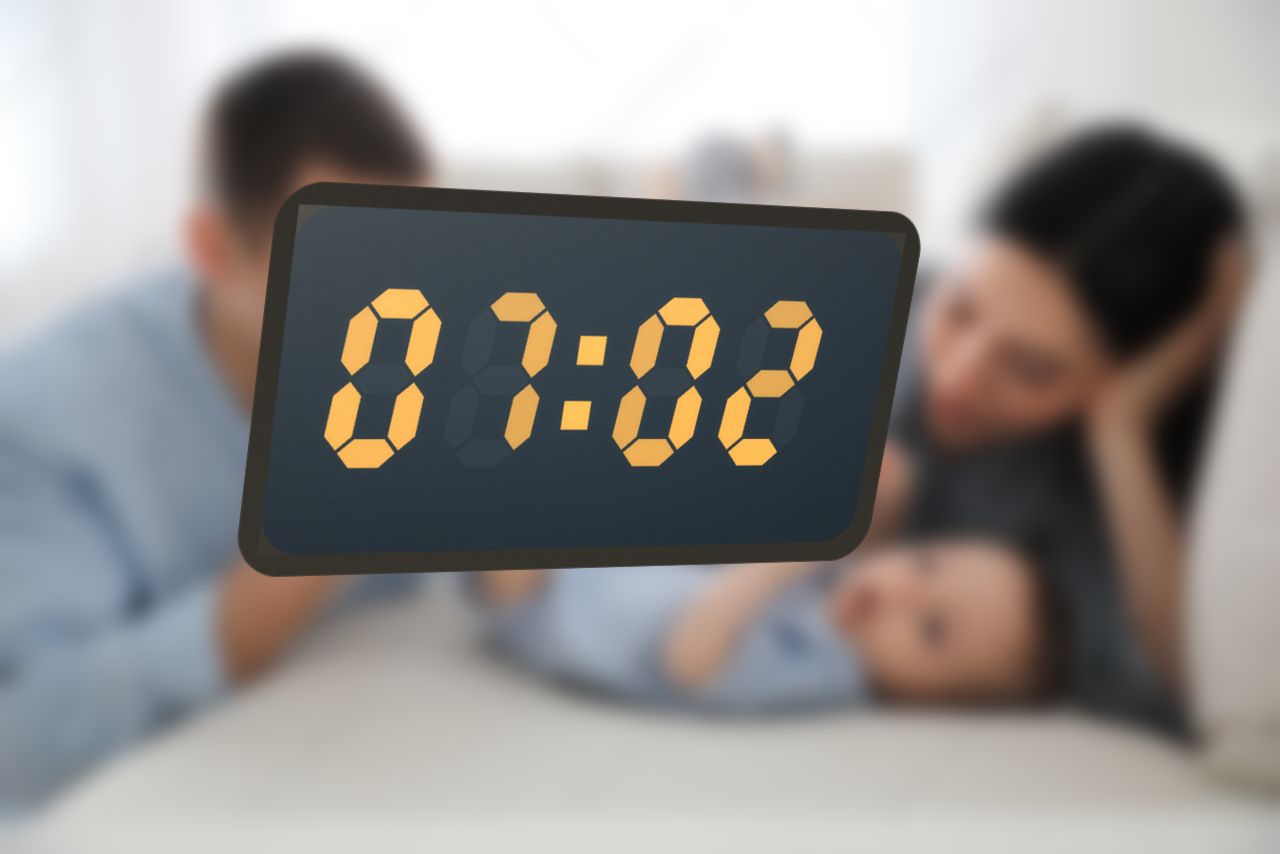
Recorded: {"hour": 7, "minute": 2}
